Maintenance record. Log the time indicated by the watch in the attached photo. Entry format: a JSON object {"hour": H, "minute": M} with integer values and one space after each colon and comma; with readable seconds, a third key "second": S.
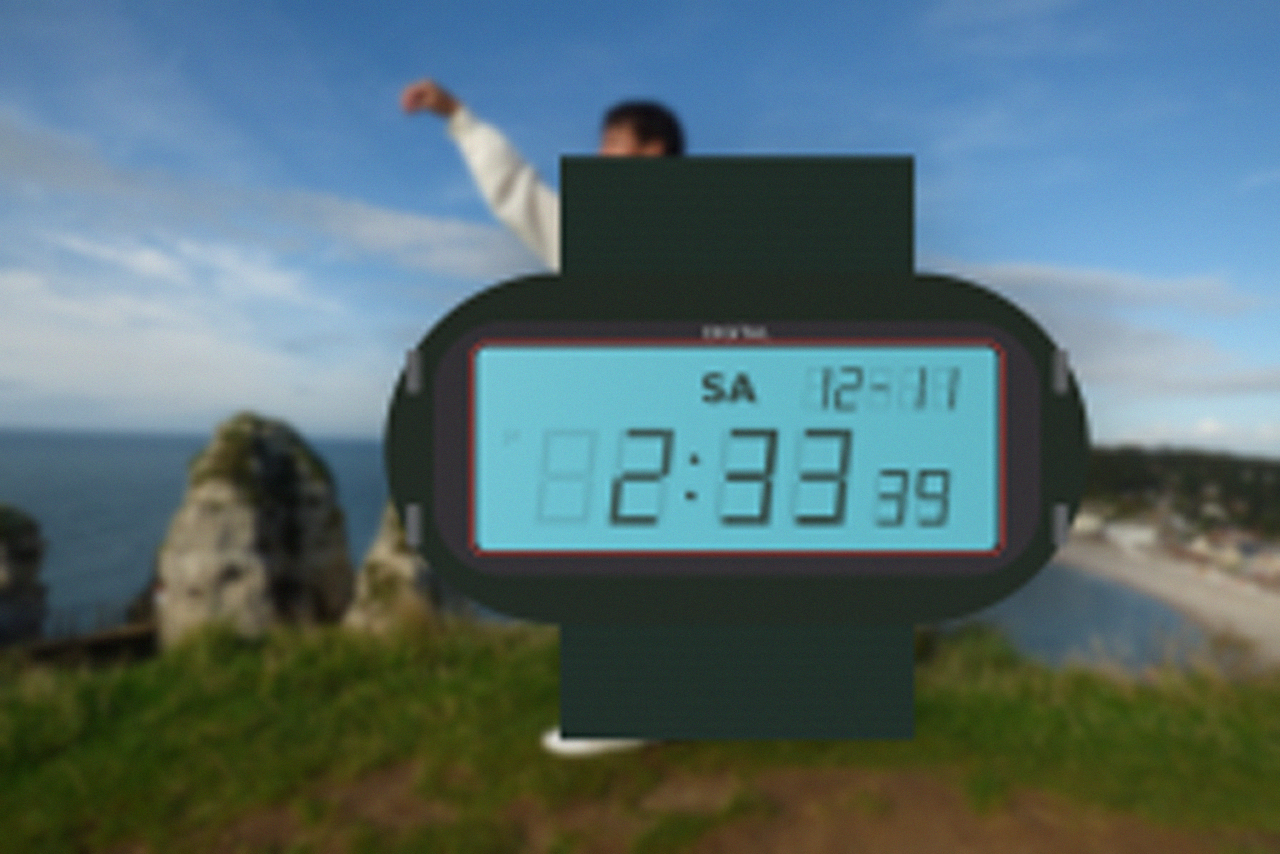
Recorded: {"hour": 2, "minute": 33, "second": 39}
